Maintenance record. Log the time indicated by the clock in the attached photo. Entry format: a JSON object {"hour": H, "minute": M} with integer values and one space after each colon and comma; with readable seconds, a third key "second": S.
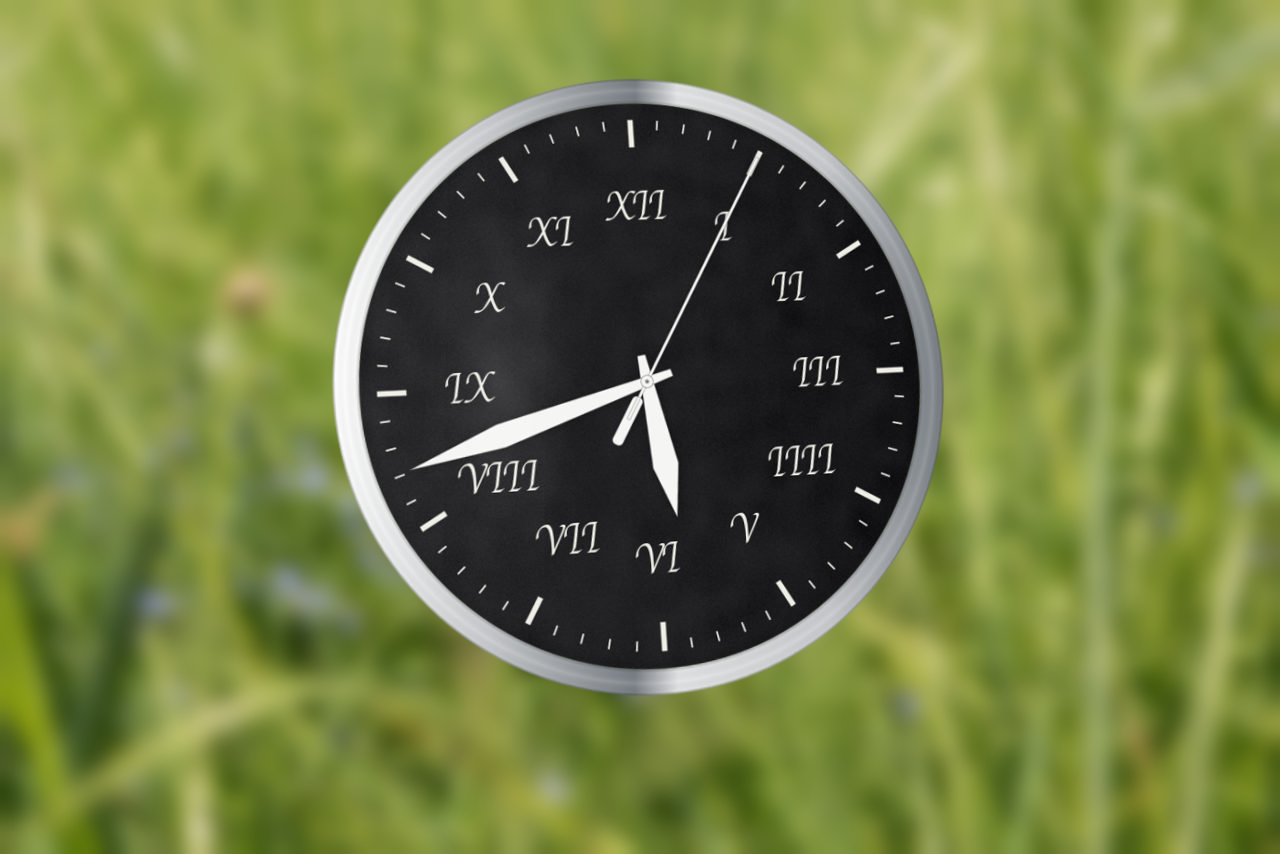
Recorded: {"hour": 5, "minute": 42, "second": 5}
